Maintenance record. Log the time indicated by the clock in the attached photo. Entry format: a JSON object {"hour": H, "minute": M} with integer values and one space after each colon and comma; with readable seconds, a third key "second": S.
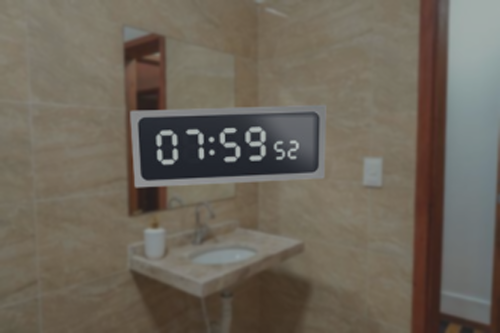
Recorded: {"hour": 7, "minute": 59, "second": 52}
